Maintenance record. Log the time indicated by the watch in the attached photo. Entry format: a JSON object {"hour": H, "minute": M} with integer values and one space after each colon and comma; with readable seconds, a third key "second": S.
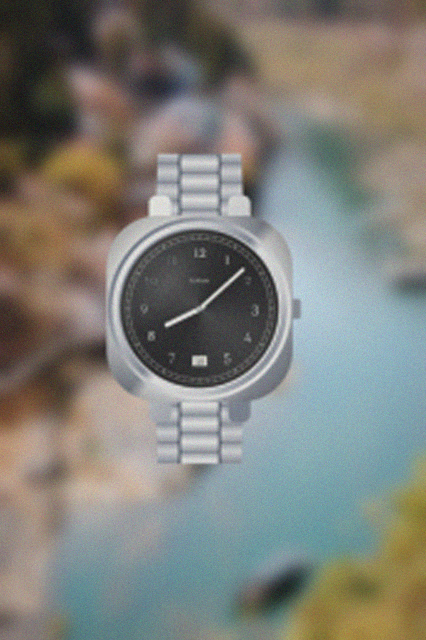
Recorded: {"hour": 8, "minute": 8}
